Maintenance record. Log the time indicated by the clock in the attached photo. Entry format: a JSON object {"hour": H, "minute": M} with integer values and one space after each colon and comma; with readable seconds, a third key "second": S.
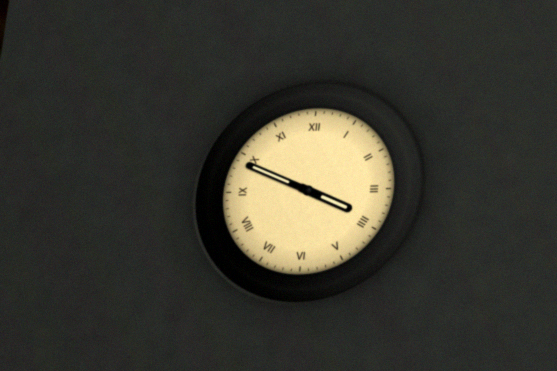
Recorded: {"hour": 3, "minute": 49}
